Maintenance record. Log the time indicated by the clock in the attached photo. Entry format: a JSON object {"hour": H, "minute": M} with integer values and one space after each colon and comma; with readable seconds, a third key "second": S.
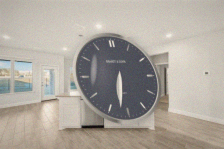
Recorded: {"hour": 6, "minute": 32}
